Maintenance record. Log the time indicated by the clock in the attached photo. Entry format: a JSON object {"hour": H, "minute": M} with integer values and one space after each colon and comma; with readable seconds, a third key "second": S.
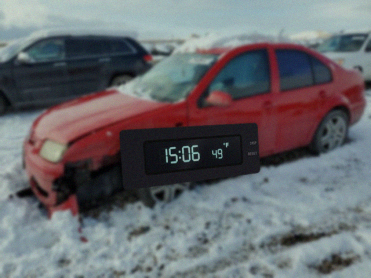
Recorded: {"hour": 15, "minute": 6}
